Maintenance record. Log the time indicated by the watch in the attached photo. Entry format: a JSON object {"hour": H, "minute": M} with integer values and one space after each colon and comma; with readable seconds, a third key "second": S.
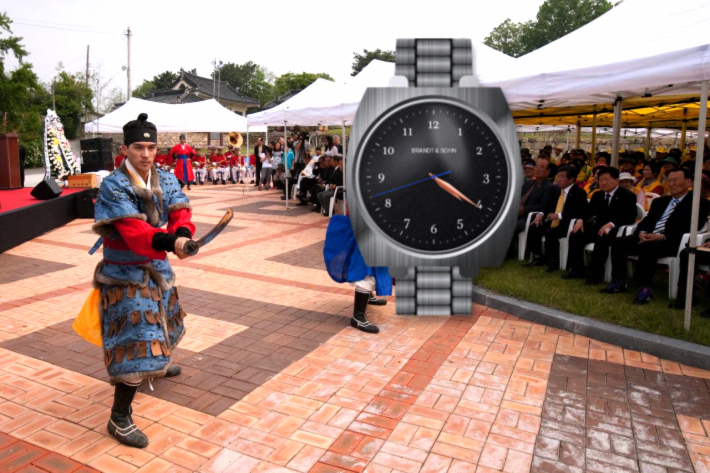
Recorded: {"hour": 4, "minute": 20, "second": 42}
